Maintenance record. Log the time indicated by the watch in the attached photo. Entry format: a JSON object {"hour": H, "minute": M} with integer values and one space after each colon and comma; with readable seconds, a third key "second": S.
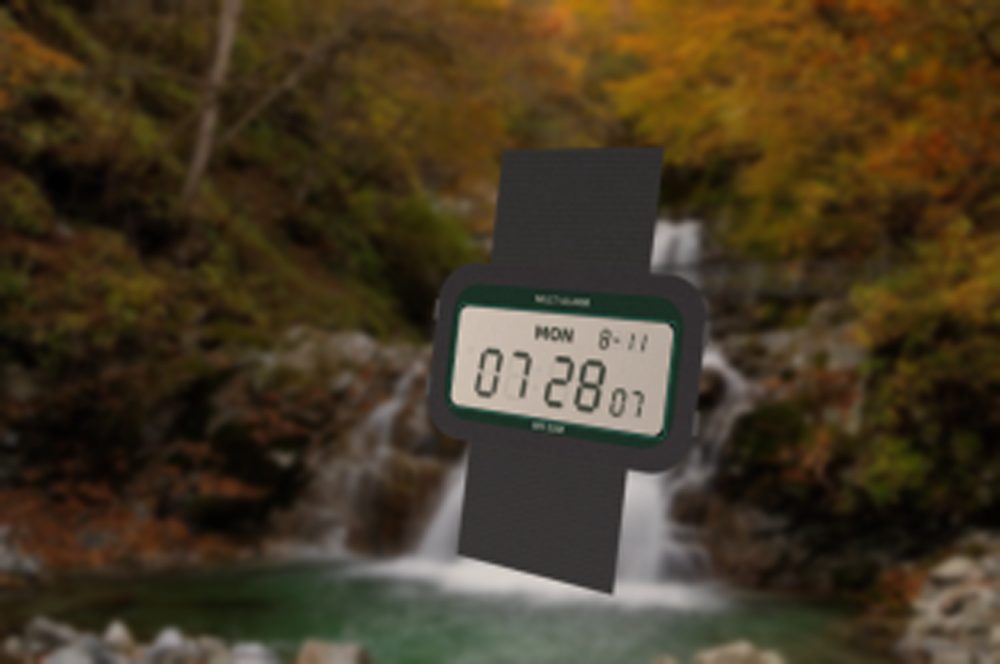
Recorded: {"hour": 7, "minute": 28, "second": 7}
